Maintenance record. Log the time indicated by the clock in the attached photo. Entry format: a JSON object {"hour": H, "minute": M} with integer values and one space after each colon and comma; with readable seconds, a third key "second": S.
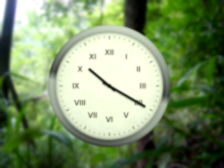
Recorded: {"hour": 10, "minute": 20}
